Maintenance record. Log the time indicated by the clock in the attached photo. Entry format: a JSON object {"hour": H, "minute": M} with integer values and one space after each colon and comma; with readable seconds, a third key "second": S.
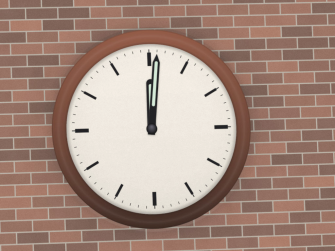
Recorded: {"hour": 12, "minute": 1}
